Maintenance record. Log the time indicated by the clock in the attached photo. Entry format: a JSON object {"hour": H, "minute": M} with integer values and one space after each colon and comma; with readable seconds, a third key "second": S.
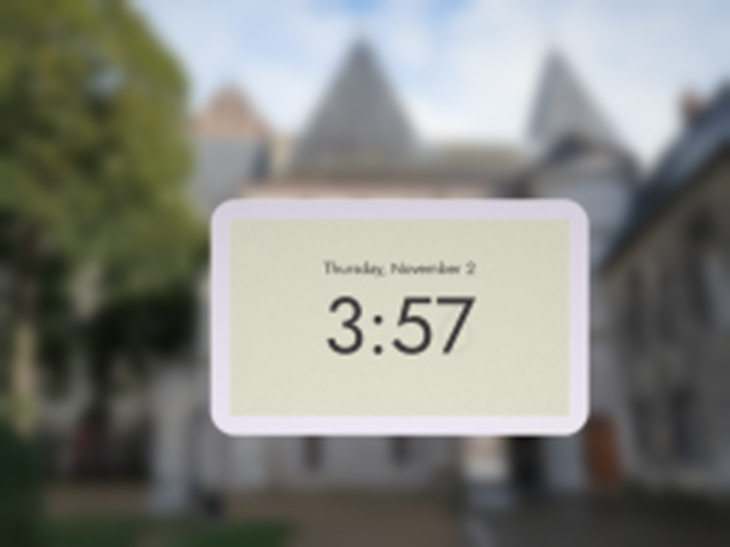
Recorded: {"hour": 3, "minute": 57}
